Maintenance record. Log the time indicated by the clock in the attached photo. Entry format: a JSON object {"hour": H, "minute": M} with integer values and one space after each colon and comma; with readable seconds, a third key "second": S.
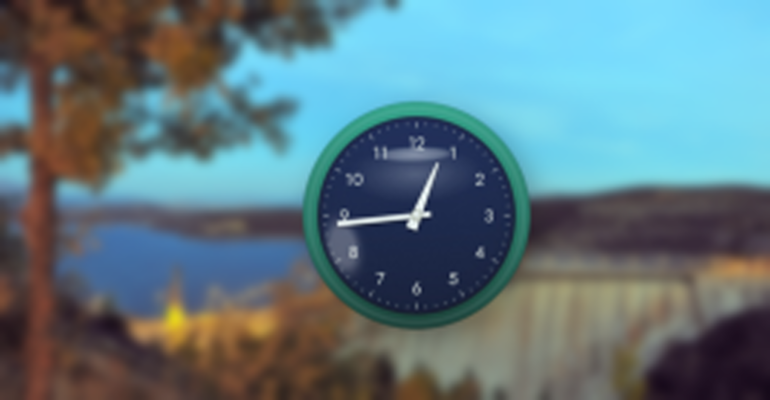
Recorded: {"hour": 12, "minute": 44}
